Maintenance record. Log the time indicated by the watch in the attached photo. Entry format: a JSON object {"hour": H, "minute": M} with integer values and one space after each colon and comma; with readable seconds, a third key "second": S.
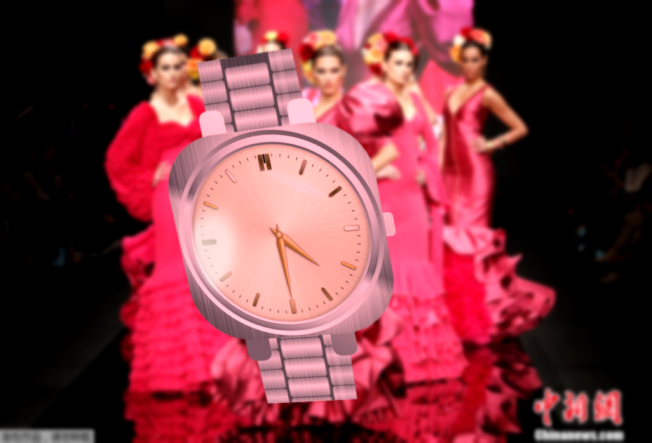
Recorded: {"hour": 4, "minute": 30}
